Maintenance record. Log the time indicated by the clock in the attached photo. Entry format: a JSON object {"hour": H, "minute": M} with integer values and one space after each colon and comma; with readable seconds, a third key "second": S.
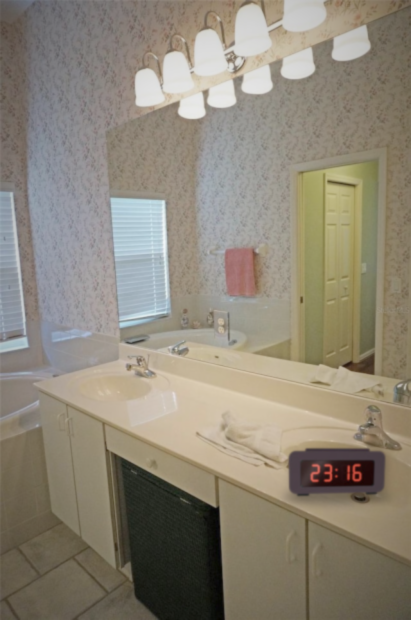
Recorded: {"hour": 23, "minute": 16}
